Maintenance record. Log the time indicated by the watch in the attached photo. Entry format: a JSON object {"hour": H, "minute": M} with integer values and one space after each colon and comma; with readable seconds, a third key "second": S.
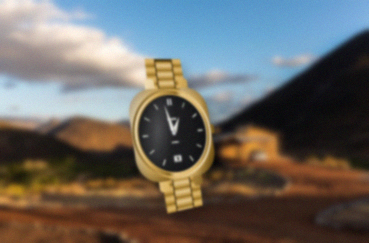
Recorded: {"hour": 12, "minute": 58}
